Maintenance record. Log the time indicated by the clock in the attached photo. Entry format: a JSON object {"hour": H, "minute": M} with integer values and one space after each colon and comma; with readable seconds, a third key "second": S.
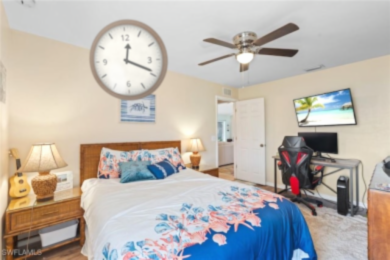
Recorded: {"hour": 12, "minute": 19}
